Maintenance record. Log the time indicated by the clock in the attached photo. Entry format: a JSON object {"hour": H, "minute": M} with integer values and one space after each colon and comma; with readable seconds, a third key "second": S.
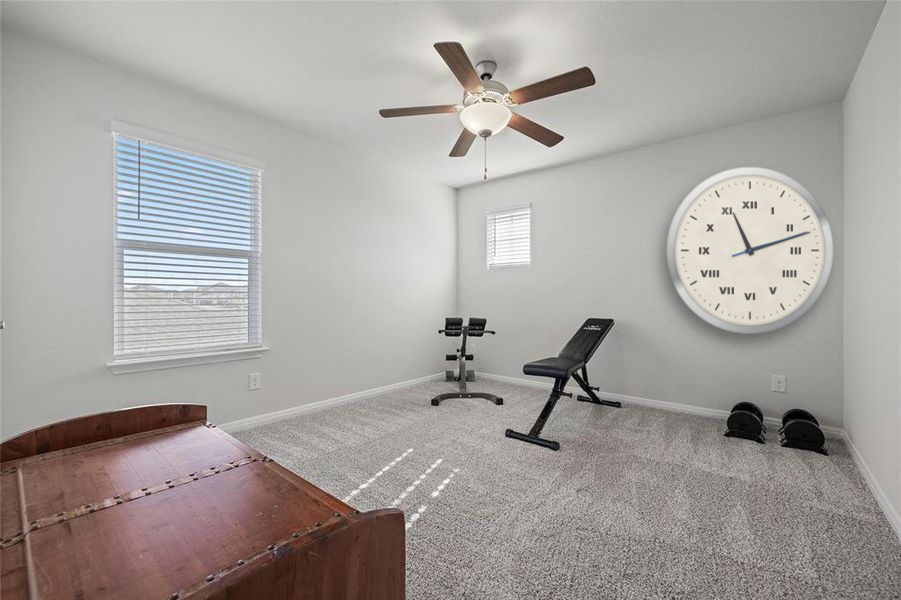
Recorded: {"hour": 11, "minute": 12, "second": 12}
